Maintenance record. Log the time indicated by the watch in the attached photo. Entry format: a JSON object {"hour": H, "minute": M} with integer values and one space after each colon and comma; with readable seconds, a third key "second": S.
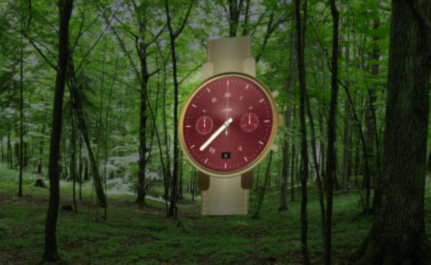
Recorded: {"hour": 7, "minute": 38}
